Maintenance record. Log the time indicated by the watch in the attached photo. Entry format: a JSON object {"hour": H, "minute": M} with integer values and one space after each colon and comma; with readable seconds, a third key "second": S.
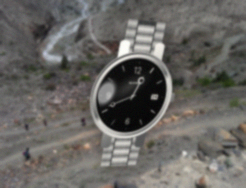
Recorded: {"hour": 12, "minute": 41}
